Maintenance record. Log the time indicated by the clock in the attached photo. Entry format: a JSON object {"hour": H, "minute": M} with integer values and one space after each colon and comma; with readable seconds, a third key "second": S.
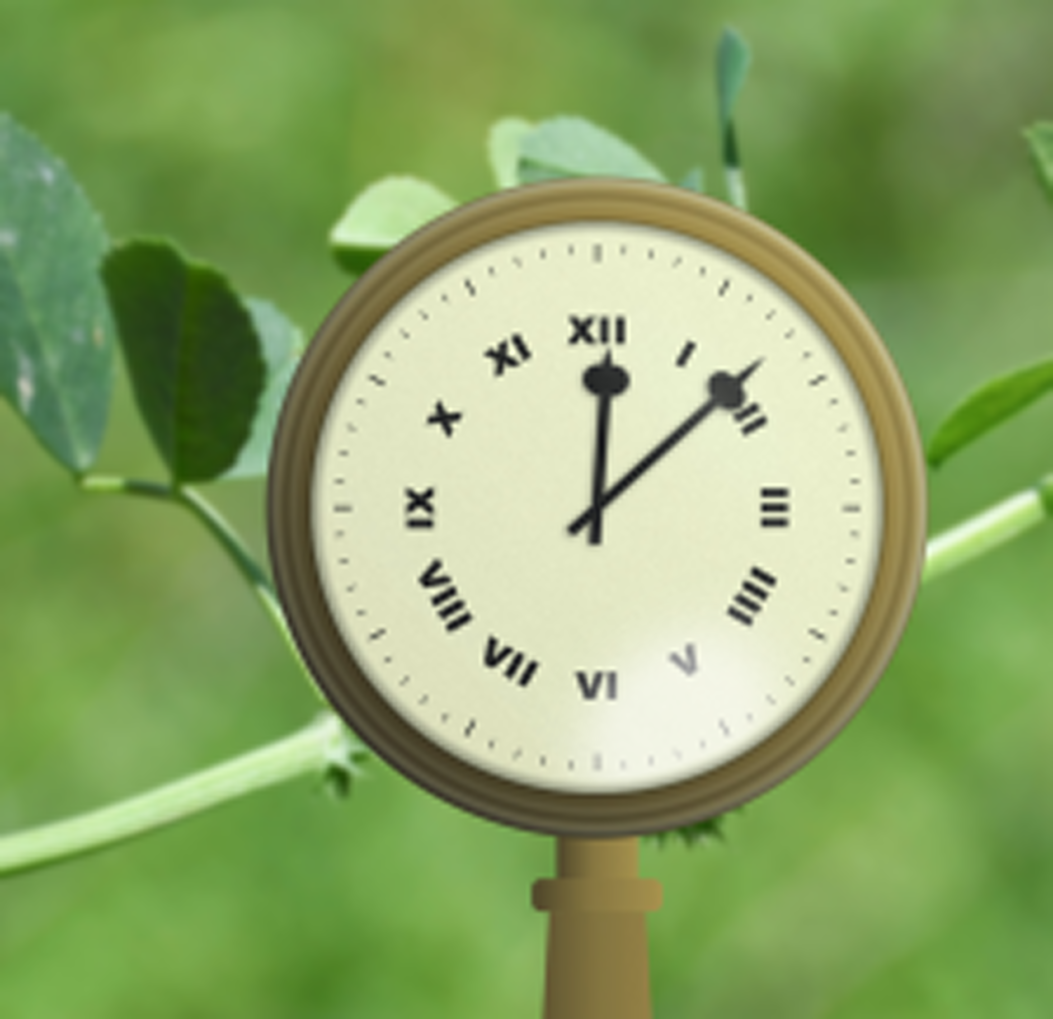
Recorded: {"hour": 12, "minute": 8}
